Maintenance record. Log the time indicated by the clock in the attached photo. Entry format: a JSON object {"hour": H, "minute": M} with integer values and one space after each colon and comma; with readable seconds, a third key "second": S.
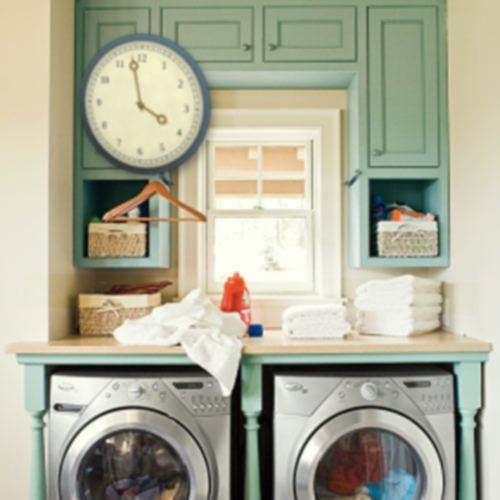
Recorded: {"hour": 3, "minute": 58}
